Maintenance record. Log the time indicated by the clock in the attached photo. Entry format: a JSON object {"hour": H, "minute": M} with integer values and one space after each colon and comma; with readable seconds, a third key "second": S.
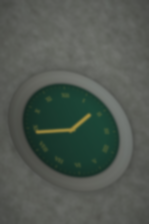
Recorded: {"hour": 1, "minute": 44}
